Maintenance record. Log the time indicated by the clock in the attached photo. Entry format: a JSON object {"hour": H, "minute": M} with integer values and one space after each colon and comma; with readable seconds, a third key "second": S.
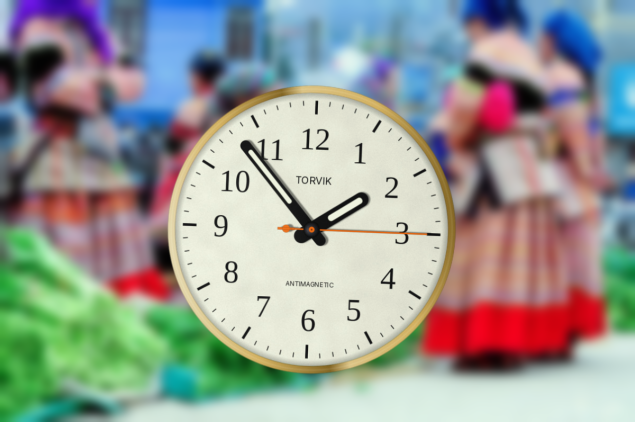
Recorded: {"hour": 1, "minute": 53, "second": 15}
